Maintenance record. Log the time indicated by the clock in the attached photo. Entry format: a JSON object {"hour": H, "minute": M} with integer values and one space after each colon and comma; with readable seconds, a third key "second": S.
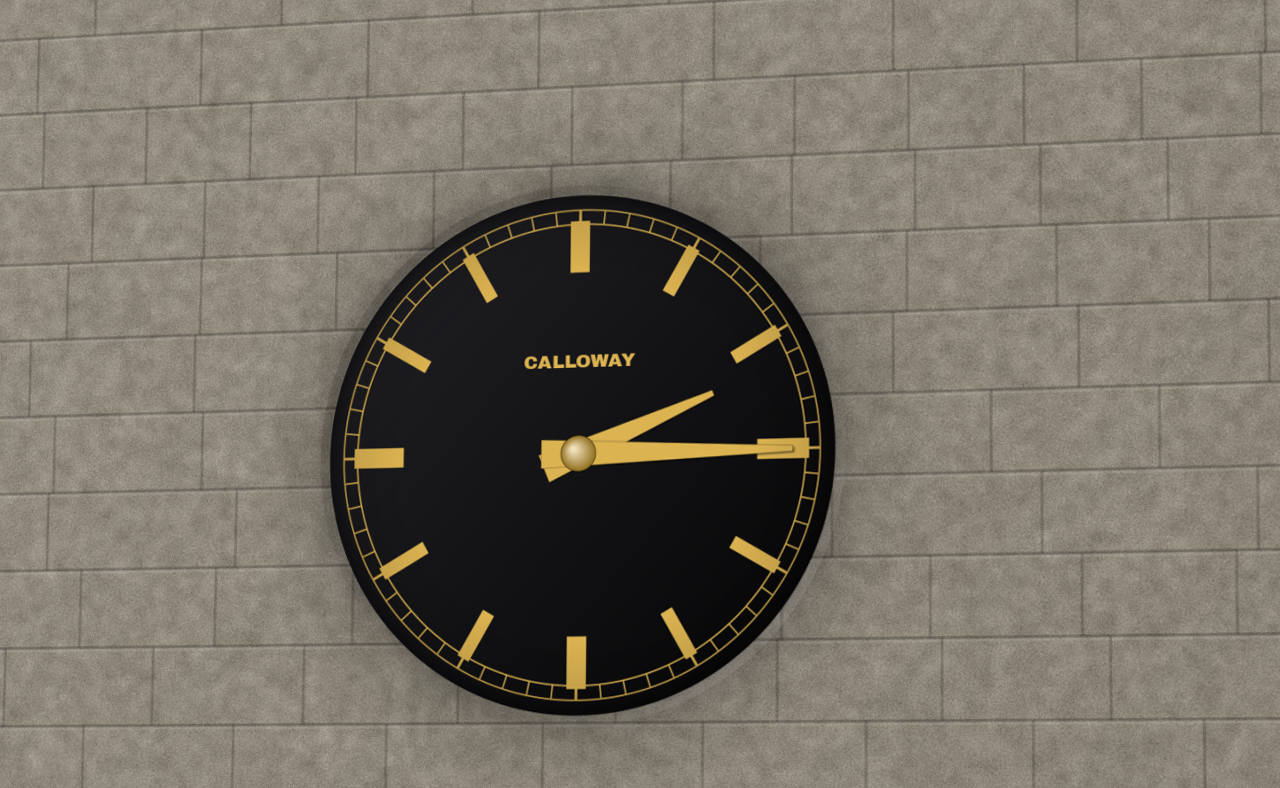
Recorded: {"hour": 2, "minute": 15}
